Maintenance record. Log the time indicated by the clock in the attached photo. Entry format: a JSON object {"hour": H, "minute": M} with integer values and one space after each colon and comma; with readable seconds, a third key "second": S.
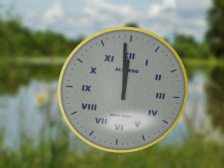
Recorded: {"hour": 11, "minute": 59}
